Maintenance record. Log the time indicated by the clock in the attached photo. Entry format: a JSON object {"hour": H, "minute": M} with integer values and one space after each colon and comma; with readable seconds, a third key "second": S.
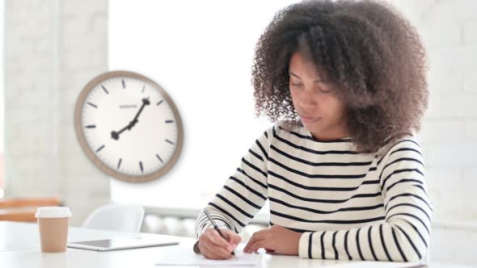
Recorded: {"hour": 8, "minute": 7}
